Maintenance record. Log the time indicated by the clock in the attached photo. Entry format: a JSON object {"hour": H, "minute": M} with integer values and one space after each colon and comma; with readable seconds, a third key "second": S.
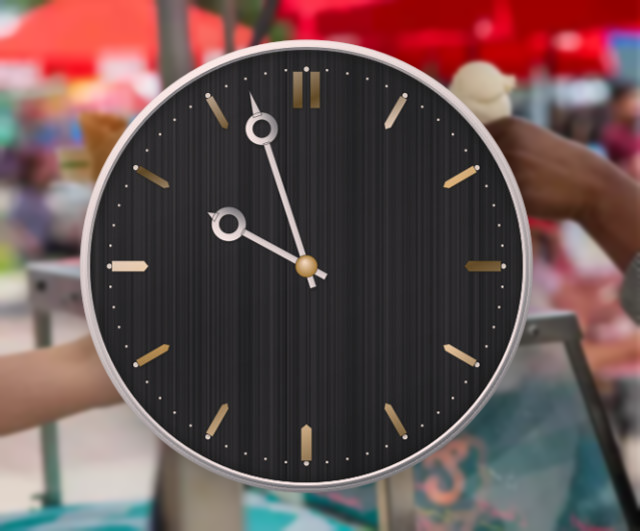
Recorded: {"hour": 9, "minute": 57}
